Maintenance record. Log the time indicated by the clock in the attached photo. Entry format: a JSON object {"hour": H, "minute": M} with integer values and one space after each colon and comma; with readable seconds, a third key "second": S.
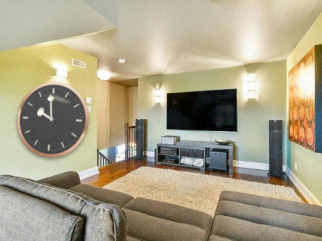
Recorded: {"hour": 9, "minute": 59}
